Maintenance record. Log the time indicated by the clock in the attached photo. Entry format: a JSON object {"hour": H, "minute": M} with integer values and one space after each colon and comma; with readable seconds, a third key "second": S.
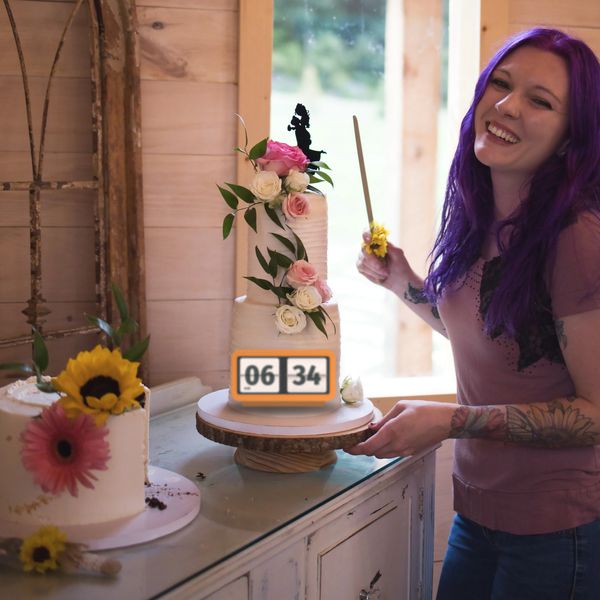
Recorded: {"hour": 6, "minute": 34}
